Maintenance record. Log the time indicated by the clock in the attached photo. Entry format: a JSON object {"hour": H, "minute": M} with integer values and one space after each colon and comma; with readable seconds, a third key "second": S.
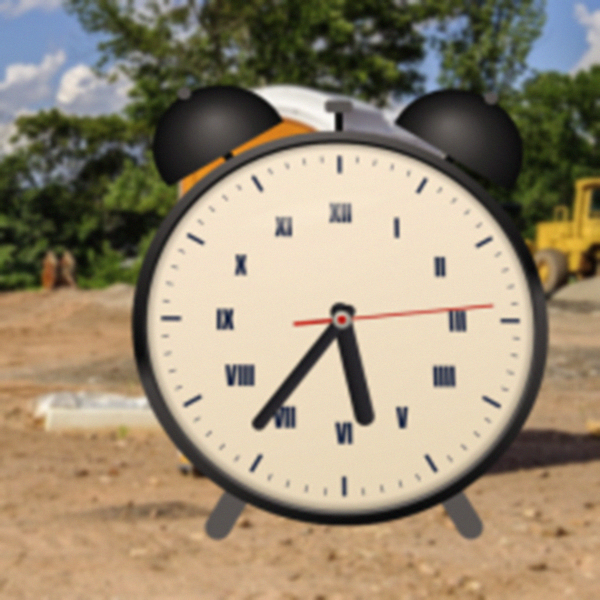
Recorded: {"hour": 5, "minute": 36, "second": 14}
